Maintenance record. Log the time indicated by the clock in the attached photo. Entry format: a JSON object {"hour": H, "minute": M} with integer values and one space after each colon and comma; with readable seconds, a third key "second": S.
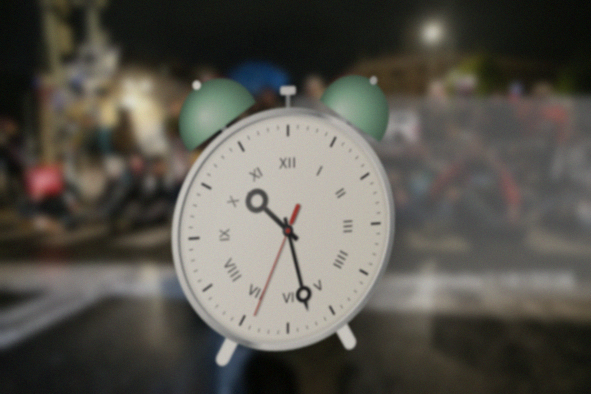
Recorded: {"hour": 10, "minute": 27, "second": 34}
